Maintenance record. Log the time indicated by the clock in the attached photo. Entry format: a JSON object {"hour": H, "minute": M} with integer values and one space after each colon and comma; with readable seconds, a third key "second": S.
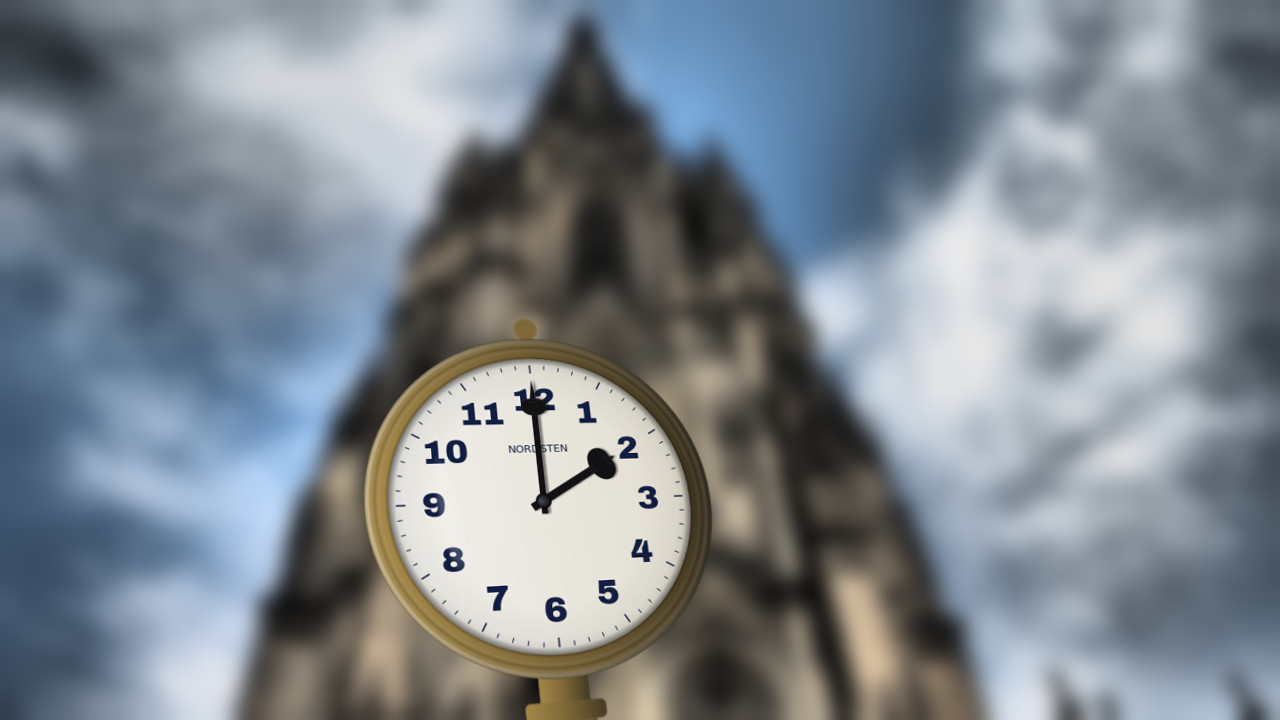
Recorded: {"hour": 2, "minute": 0}
